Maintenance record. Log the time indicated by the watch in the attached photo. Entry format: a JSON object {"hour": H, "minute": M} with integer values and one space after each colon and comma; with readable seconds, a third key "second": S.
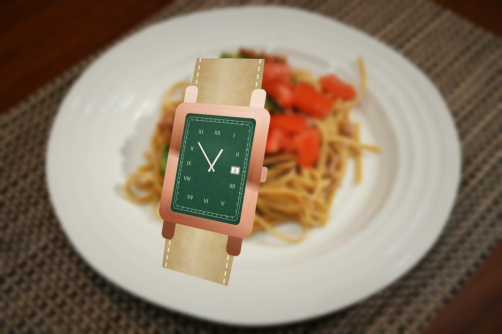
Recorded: {"hour": 12, "minute": 53}
